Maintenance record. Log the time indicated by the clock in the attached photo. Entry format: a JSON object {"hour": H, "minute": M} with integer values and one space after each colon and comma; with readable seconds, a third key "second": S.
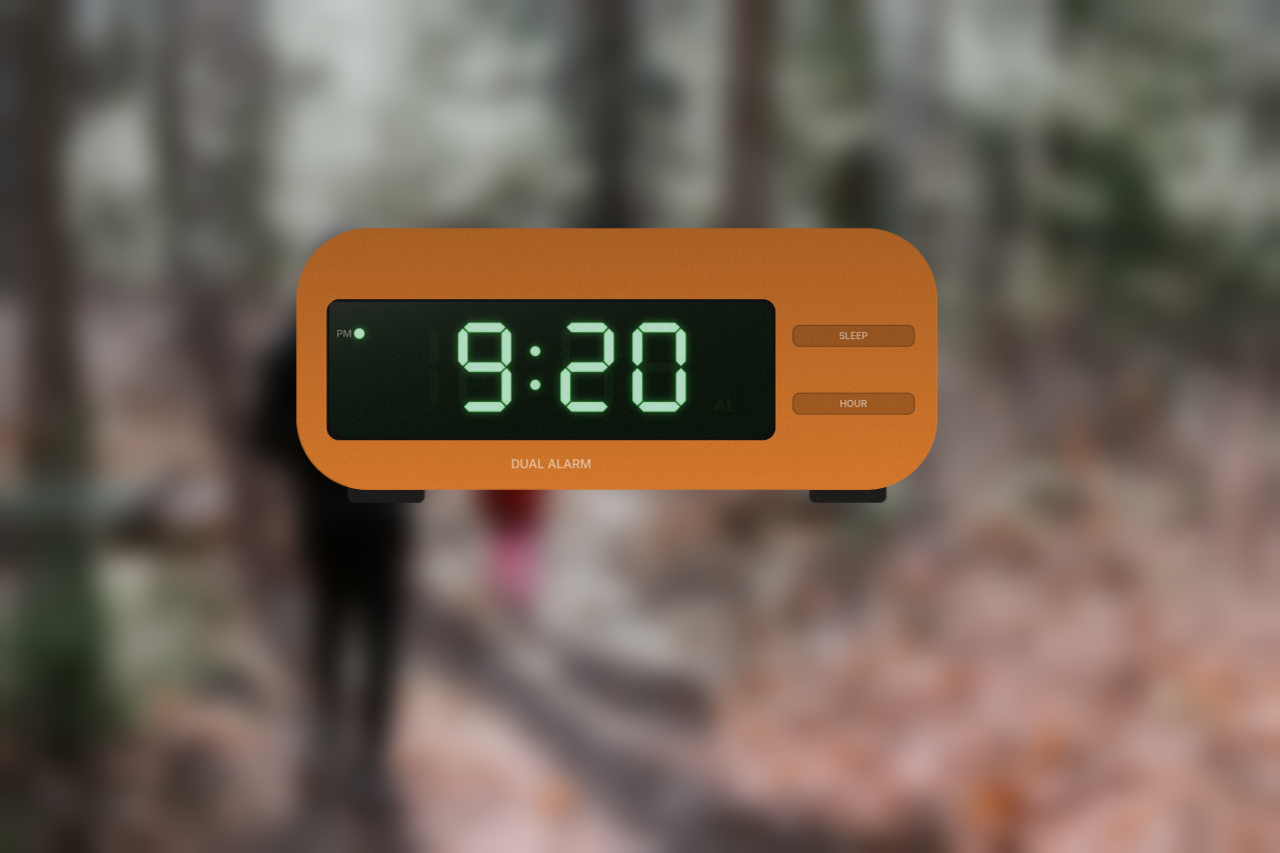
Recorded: {"hour": 9, "minute": 20}
